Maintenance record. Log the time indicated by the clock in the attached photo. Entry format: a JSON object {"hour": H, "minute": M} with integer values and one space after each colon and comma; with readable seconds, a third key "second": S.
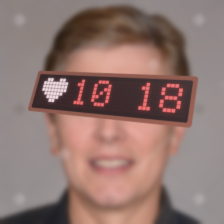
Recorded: {"hour": 10, "minute": 18}
